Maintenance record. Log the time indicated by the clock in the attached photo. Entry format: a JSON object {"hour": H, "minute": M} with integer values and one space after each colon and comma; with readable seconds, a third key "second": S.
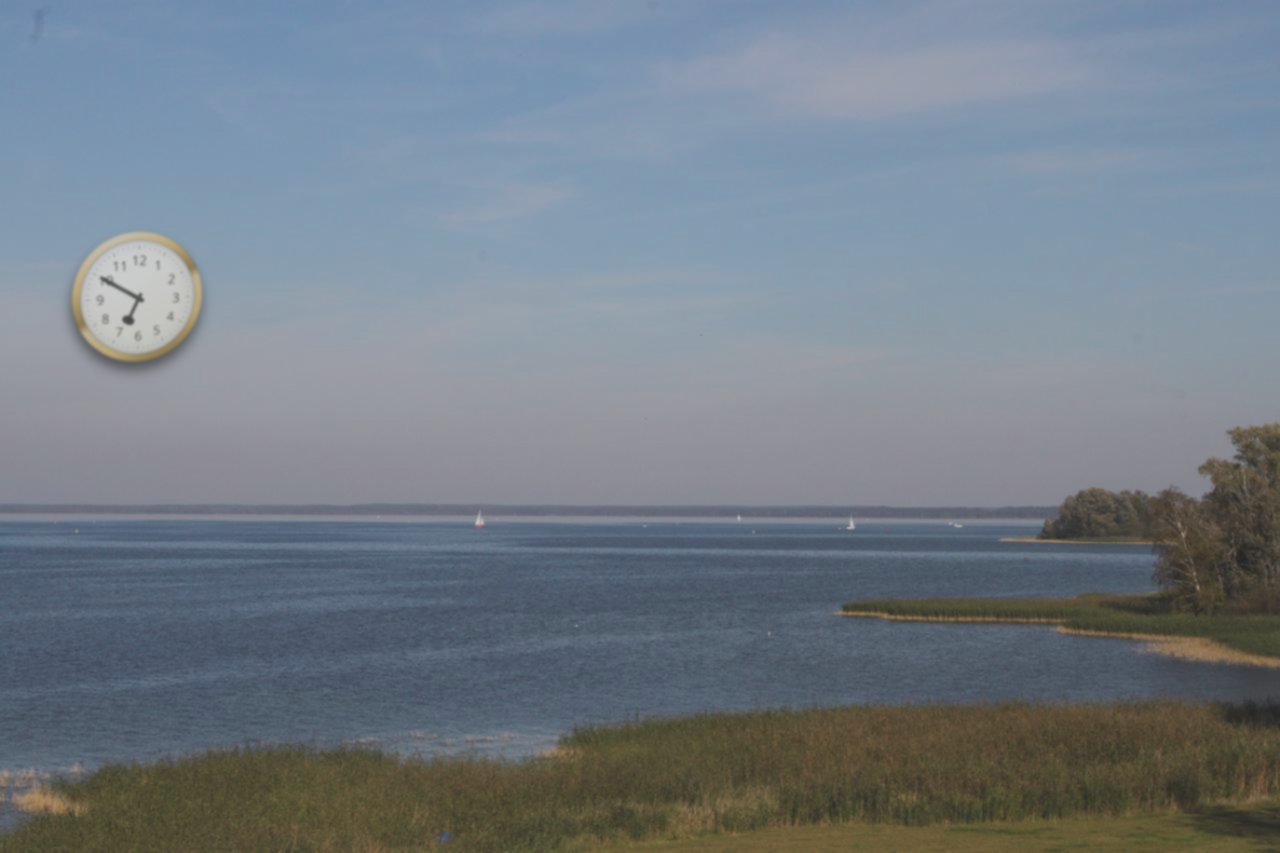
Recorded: {"hour": 6, "minute": 50}
